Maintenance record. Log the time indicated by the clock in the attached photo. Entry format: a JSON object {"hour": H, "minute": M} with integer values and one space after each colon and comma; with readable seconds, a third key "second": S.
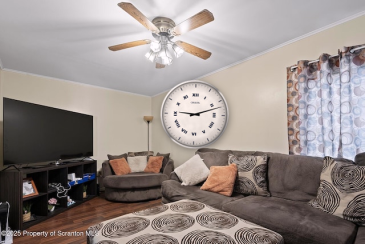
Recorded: {"hour": 9, "minute": 12}
